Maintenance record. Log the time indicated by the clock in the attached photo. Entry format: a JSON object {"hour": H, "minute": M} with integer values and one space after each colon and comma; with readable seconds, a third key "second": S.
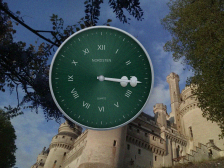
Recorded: {"hour": 3, "minute": 16}
